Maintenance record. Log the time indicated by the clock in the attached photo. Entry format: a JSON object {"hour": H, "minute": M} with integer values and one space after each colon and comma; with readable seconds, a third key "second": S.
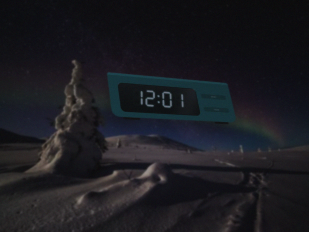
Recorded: {"hour": 12, "minute": 1}
